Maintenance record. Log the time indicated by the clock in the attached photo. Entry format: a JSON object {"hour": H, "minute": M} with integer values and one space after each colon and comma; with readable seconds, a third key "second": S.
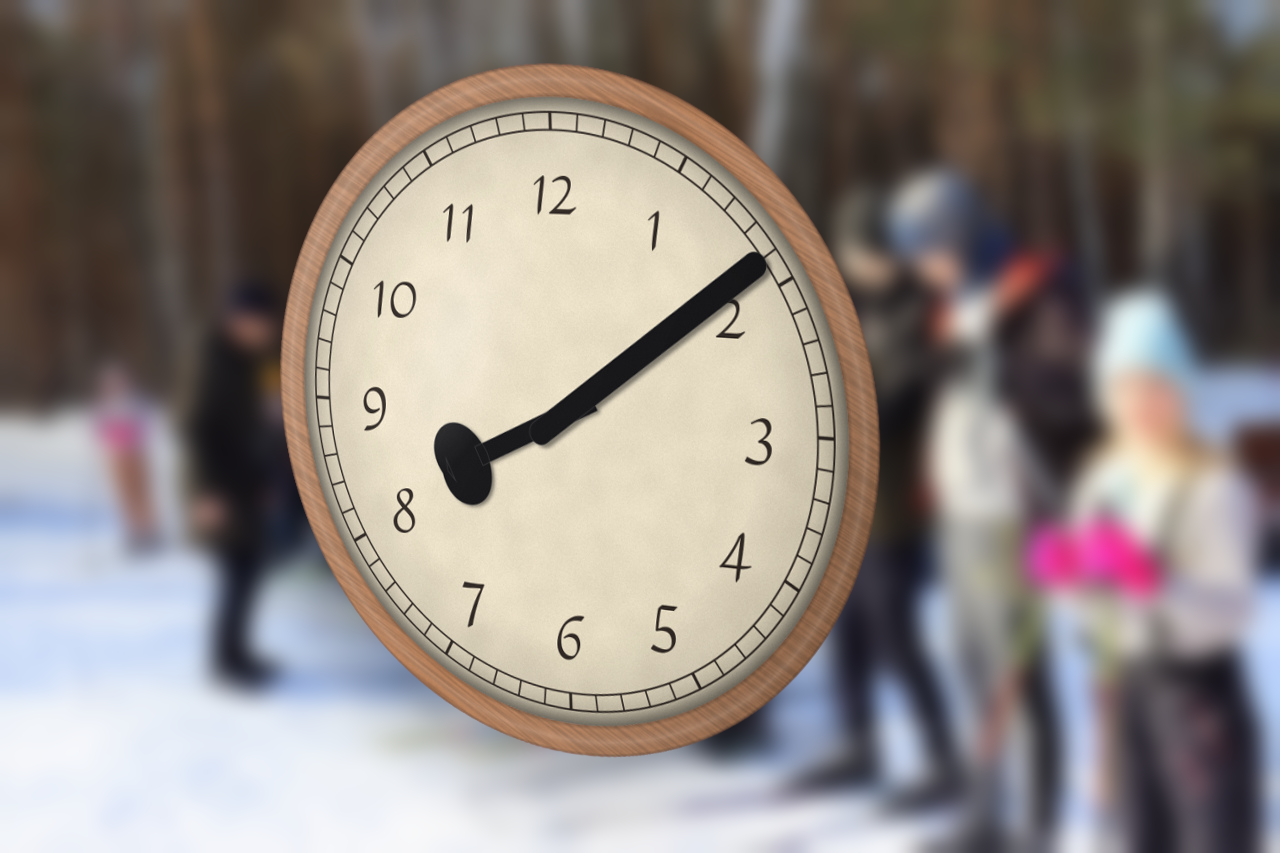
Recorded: {"hour": 8, "minute": 9}
